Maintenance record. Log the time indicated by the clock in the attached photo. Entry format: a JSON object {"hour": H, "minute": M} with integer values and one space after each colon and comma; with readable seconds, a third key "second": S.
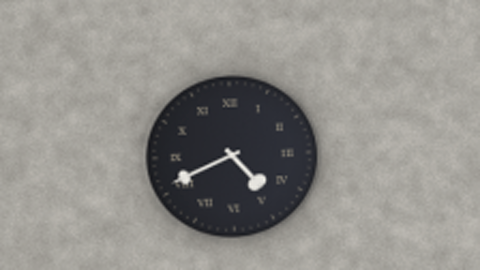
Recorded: {"hour": 4, "minute": 41}
